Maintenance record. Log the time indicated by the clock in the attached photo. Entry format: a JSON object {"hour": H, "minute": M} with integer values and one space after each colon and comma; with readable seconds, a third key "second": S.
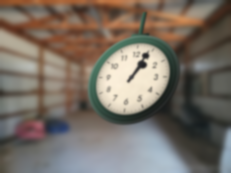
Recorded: {"hour": 1, "minute": 4}
